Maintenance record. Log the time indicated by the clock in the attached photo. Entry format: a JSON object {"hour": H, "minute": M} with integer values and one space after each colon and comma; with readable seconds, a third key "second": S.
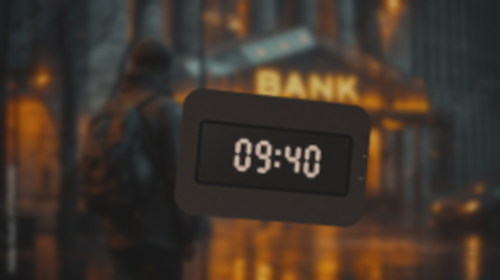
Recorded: {"hour": 9, "minute": 40}
